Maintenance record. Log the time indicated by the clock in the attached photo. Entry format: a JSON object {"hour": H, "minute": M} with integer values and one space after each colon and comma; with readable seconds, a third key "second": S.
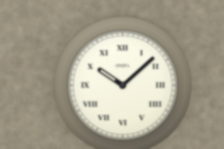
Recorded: {"hour": 10, "minute": 8}
